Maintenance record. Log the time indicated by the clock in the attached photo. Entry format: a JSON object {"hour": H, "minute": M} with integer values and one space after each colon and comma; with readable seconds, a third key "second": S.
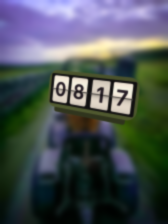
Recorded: {"hour": 8, "minute": 17}
